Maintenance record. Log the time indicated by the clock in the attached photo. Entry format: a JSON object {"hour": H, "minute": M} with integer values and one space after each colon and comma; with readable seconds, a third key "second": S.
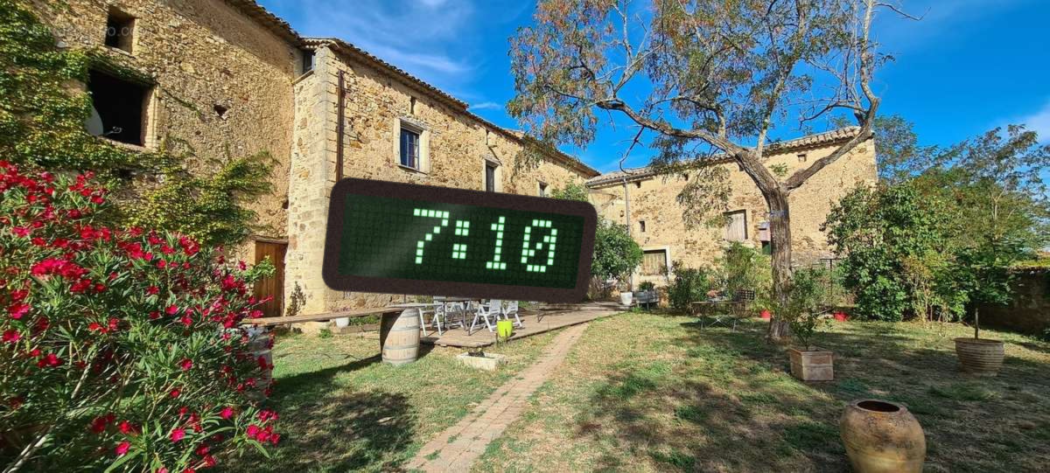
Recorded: {"hour": 7, "minute": 10}
